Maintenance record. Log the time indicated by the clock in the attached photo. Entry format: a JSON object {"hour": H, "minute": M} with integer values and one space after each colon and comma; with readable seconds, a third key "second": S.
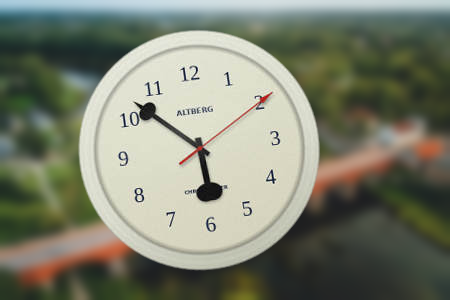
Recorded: {"hour": 5, "minute": 52, "second": 10}
